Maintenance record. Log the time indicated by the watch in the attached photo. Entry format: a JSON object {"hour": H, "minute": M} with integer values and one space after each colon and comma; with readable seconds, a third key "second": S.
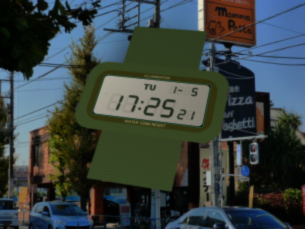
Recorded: {"hour": 17, "minute": 25, "second": 21}
